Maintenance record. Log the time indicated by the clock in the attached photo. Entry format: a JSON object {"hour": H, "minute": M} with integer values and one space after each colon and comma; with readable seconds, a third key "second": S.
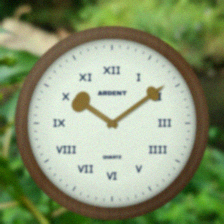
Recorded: {"hour": 10, "minute": 9}
